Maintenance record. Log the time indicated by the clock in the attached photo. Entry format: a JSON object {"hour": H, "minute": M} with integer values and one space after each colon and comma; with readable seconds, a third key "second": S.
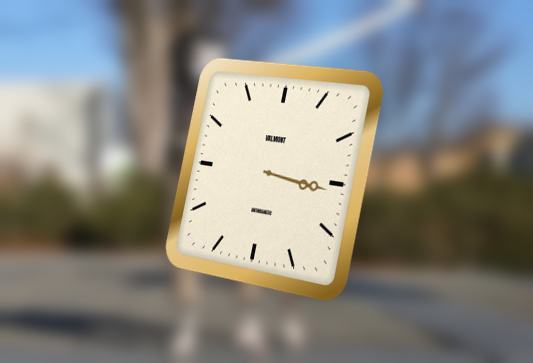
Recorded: {"hour": 3, "minute": 16}
